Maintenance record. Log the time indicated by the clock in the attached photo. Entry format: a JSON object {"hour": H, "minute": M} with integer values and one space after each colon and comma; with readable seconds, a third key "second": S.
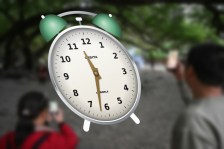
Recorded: {"hour": 11, "minute": 32}
